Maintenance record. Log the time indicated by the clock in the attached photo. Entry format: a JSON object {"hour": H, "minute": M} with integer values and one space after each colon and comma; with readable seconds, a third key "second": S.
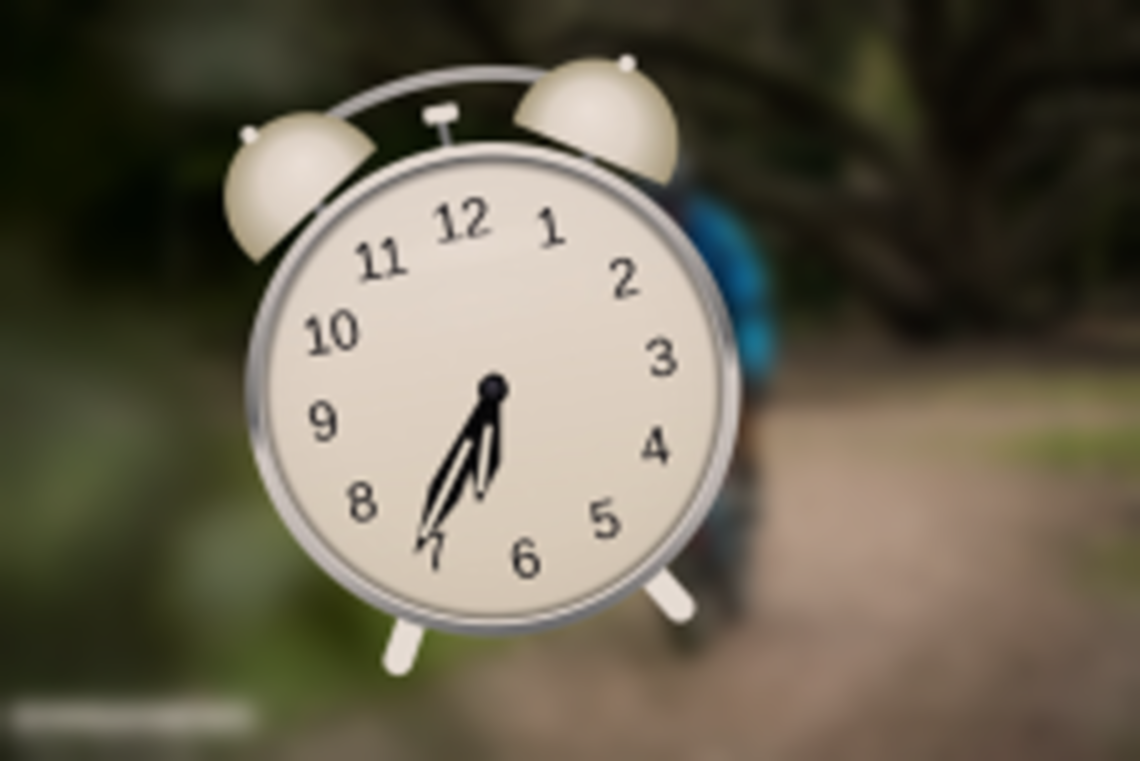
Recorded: {"hour": 6, "minute": 36}
